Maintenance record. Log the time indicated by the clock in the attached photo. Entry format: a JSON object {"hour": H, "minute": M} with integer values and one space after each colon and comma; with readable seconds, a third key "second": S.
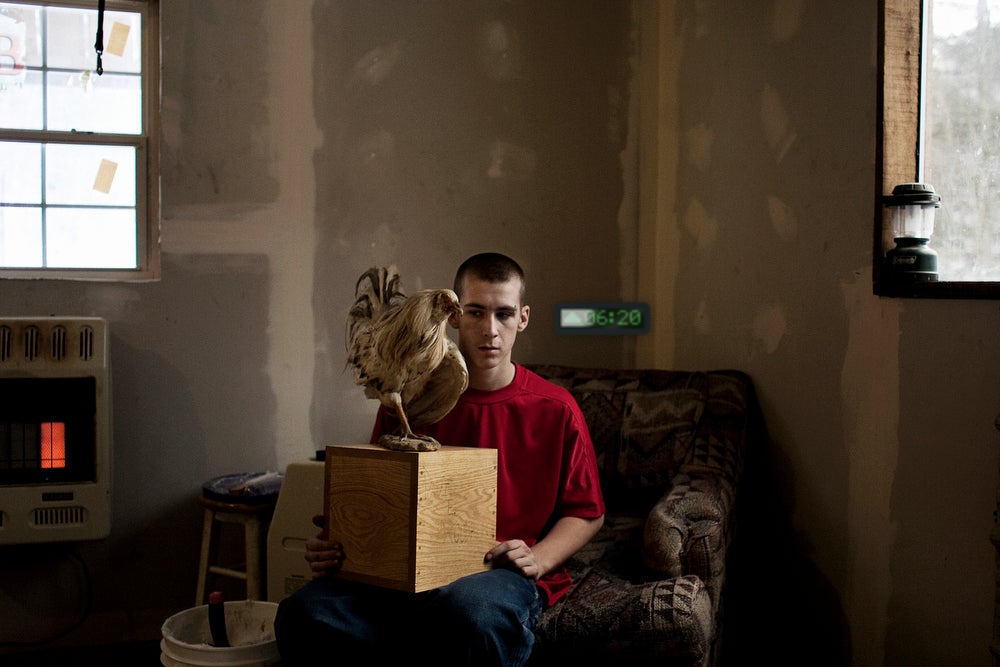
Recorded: {"hour": 6, "minute": 20}
